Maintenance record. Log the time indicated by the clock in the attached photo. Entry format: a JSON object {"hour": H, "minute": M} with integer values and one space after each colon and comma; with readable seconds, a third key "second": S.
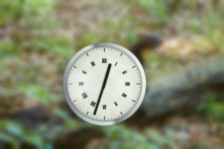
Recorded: {"hour": 12, "minute": 33}
